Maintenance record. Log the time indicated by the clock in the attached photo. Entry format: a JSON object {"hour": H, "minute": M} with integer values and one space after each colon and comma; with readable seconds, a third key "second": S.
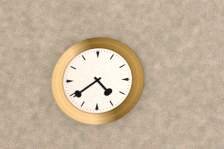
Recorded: {"hour": 4, "minute": 39}
